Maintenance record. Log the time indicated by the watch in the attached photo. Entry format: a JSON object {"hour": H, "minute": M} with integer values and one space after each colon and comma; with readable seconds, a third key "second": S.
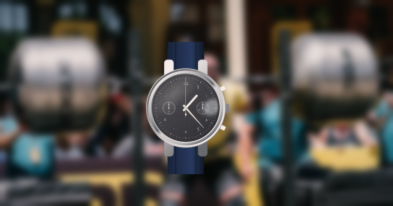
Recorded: {"hour": 1, "minute": 23}
